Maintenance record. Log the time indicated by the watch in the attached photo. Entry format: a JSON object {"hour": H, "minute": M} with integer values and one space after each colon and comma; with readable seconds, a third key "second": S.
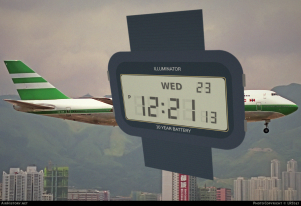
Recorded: {"hour": 12, "minute": 21, "second": 13}
